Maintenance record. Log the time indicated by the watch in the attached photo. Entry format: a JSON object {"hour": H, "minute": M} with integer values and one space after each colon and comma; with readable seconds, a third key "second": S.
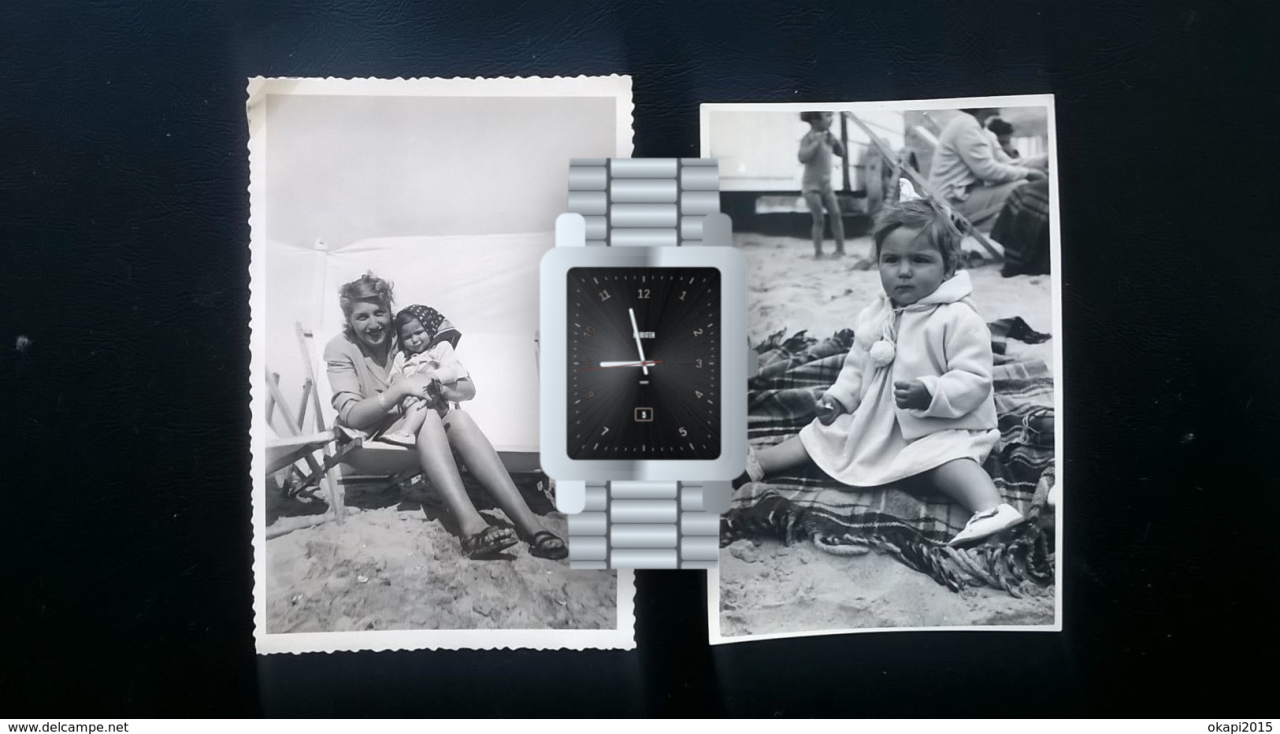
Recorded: {"hour": 8, "minute": 57, "second": 44}
